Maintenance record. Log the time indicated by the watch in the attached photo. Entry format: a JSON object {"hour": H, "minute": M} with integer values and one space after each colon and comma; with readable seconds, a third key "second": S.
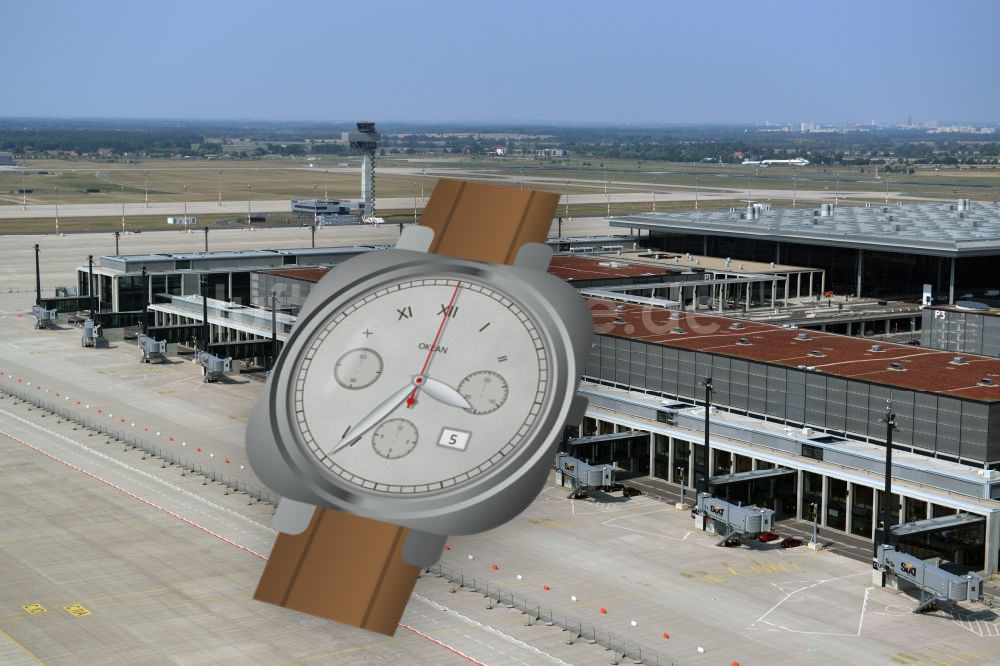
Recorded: {"hour": 3, "minute": 35}
